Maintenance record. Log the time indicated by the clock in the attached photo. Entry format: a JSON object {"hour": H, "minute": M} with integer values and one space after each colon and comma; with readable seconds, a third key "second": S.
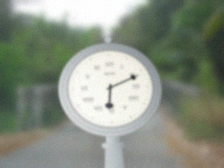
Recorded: {"hour": 6, "minute": 11}
